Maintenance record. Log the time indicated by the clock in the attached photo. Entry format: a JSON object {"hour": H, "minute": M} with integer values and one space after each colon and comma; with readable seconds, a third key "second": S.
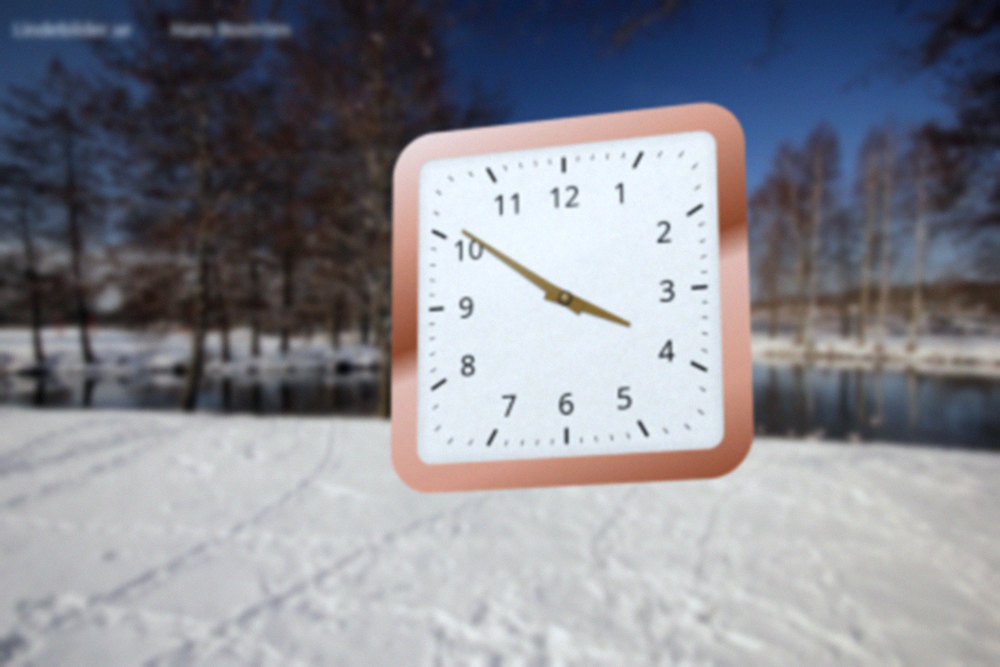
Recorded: {"hour": 3, "minute": 51}
